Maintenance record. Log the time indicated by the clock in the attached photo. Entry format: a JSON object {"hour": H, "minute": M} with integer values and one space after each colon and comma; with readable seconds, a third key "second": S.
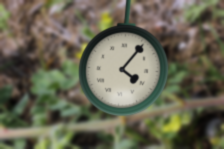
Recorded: {"hour": 4, "minute": 6}
